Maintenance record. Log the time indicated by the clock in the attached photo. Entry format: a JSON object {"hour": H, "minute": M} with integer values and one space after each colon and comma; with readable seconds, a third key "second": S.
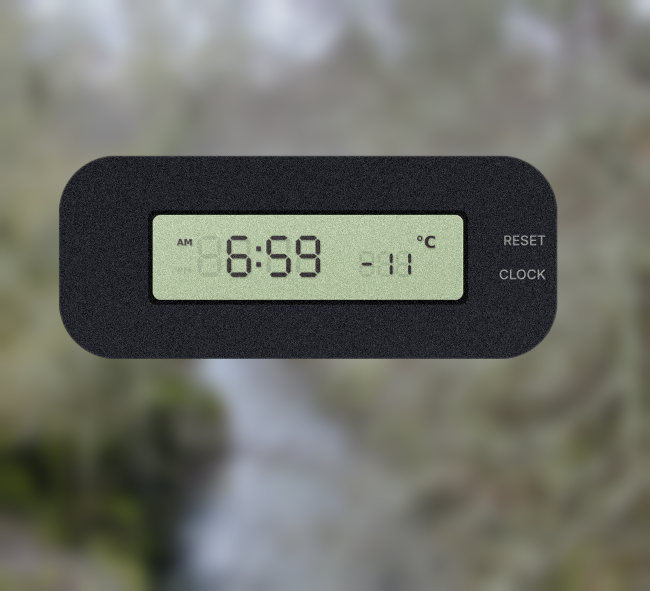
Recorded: {"hour": 6, "minute": 59}
